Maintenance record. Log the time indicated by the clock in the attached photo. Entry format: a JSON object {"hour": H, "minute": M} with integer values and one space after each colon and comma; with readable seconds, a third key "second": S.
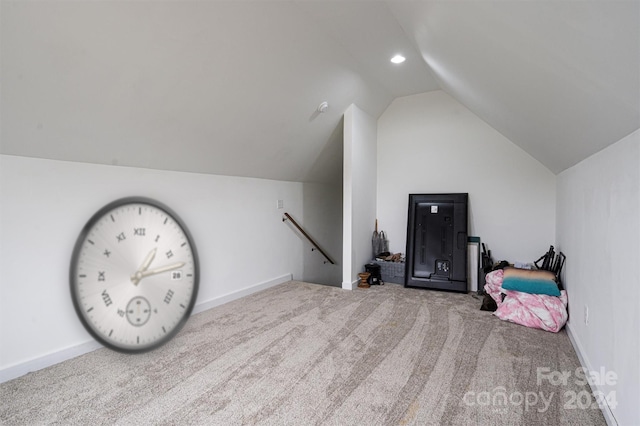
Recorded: {"hour": 1, "minute": 13}
